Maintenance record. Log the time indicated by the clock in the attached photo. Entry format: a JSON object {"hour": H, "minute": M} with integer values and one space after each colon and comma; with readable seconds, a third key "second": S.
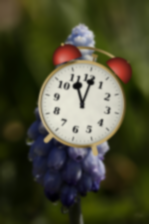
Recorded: {"hour": 11, "minute": 1}
